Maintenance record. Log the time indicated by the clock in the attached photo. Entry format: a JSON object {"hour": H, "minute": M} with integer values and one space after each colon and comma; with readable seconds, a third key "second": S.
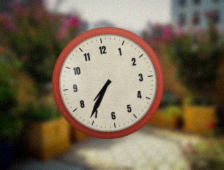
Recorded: {"hour": 7, "minute": 36}
